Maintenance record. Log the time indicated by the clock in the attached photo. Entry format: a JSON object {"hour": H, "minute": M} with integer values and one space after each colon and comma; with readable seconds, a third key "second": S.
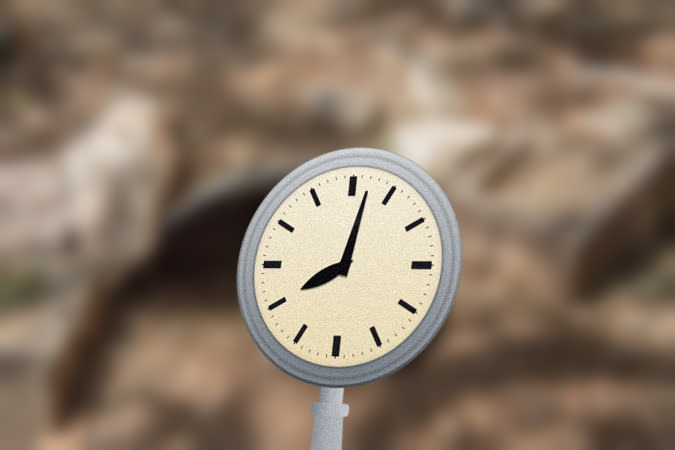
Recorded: {"hour": 8, "minute": 2}
